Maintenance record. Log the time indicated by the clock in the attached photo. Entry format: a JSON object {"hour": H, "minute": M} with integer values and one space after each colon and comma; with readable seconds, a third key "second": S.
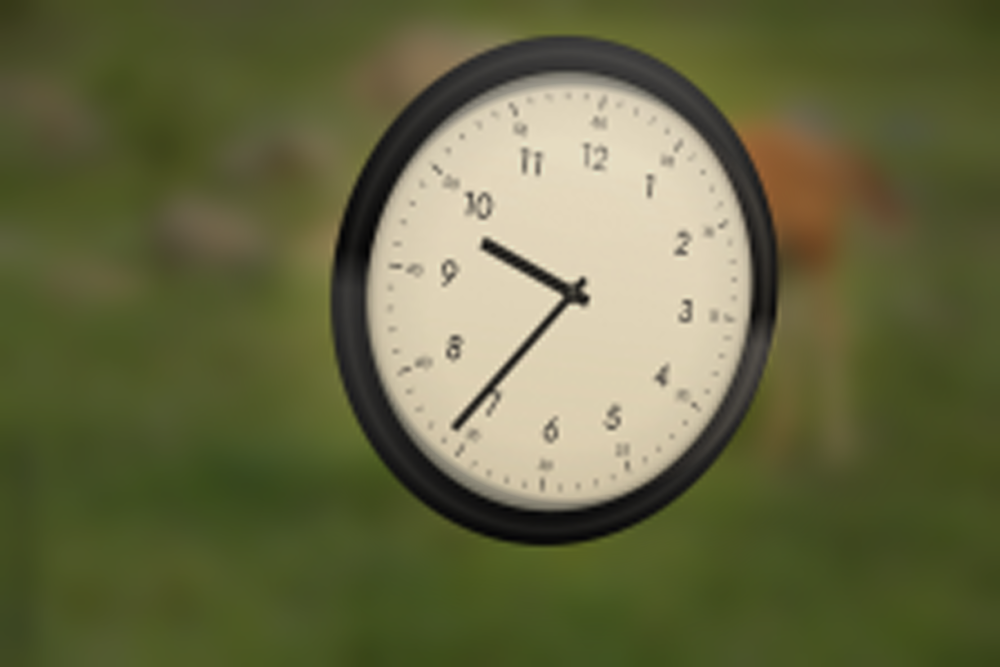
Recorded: {"hour": 9, "minute": 36}
